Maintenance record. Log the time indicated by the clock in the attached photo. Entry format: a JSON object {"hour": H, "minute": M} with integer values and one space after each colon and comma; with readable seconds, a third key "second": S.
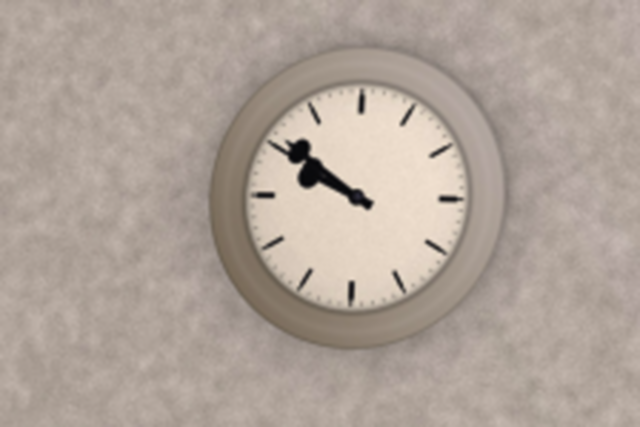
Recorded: {"hour": 9, "minute": 51}
